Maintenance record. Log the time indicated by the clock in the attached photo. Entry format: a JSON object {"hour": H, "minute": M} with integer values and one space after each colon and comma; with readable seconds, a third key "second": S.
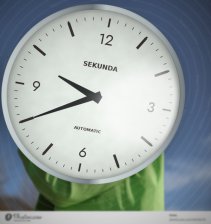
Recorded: {"hour": 9, "minute": 40}
